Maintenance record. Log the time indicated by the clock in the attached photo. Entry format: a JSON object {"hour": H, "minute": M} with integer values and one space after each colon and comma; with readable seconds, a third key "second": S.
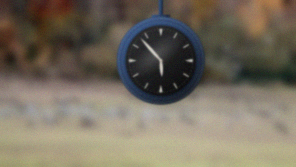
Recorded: {"hour": 5, "minute": 53}
